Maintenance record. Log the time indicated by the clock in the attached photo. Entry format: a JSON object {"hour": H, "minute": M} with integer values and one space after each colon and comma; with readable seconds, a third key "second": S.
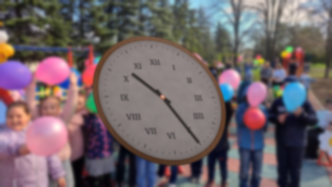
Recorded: {"hour": 10, "minute": 25}
